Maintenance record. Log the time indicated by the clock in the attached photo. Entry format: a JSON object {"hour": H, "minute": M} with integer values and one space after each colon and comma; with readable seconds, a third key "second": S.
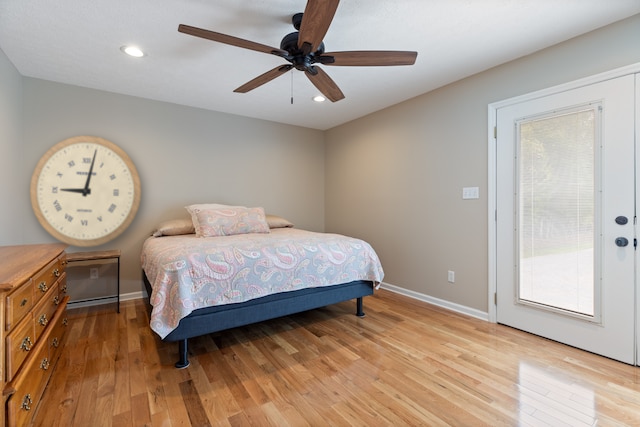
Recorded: {"hour": 9, "minute": 2}
